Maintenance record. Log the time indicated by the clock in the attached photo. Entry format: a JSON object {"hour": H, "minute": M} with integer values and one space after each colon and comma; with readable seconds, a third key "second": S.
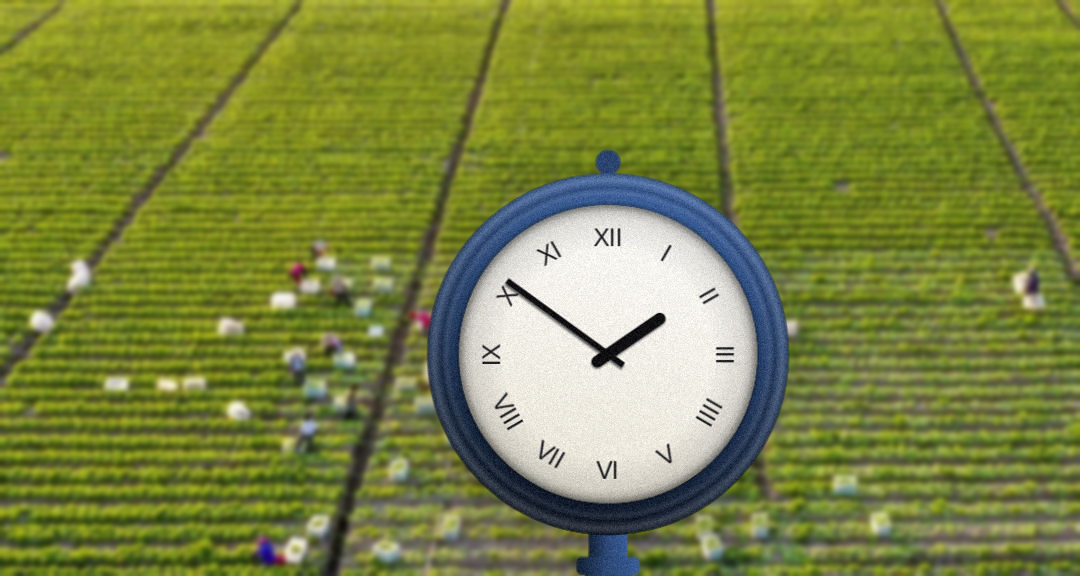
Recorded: {"hour": 1, "minute": 51}
